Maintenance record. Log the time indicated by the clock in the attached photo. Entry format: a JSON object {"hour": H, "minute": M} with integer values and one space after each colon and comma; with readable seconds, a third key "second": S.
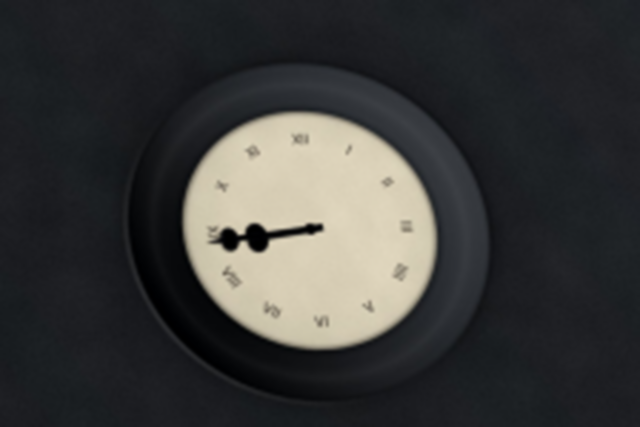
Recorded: {"hour": 8, "minute": 44}
